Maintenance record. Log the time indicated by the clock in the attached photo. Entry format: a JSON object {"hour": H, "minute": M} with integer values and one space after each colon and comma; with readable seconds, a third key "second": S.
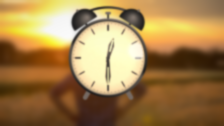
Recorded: {"hour": 12, "minute": 30}
